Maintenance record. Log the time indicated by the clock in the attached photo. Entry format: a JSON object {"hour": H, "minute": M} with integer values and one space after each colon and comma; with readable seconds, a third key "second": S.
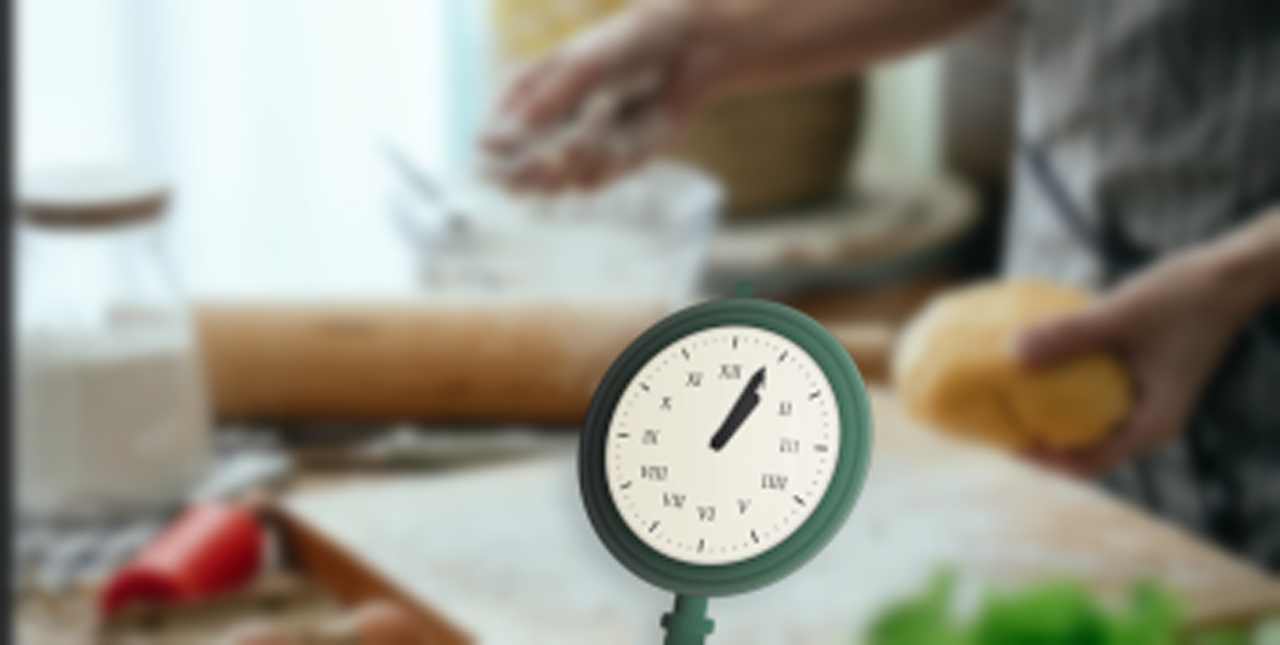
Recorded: {"hour": 1, "minute": 4}
